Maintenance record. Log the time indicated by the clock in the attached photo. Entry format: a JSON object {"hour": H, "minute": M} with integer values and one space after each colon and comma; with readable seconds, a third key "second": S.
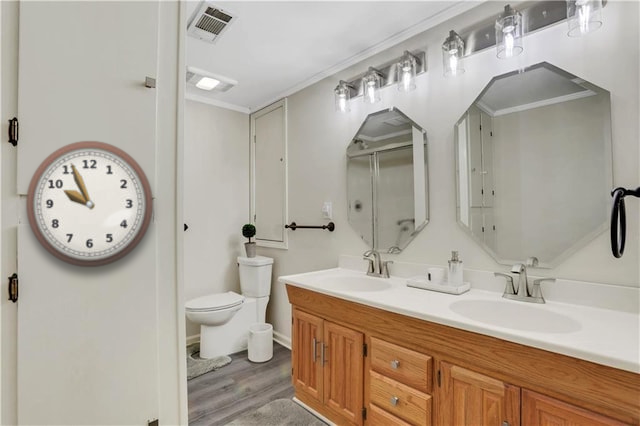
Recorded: {"hour": 9, "minute": 56}
